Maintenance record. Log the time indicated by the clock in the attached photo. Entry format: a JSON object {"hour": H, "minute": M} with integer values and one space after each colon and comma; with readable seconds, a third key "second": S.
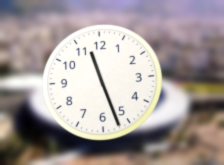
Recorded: {"hour": 11, "minute": 27}
